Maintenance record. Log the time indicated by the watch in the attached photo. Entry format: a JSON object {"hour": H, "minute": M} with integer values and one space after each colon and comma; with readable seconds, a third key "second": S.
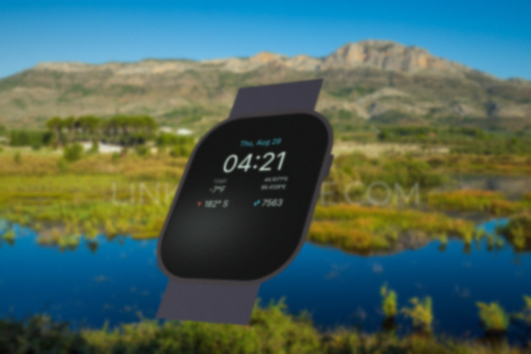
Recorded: {"hour": 4, "minute": 21}
